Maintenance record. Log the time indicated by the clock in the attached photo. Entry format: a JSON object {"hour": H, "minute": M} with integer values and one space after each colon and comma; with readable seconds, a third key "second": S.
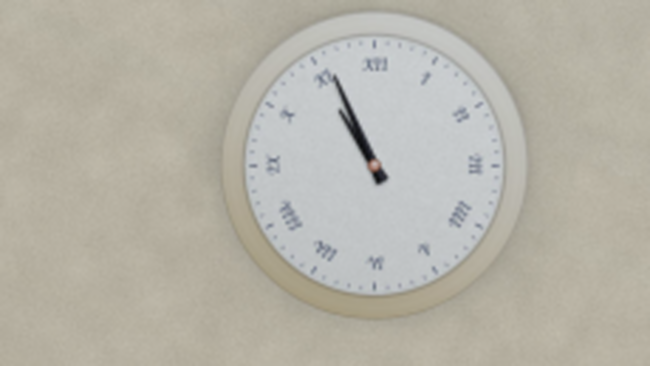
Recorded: {"hour": 10, "minute": 56}
